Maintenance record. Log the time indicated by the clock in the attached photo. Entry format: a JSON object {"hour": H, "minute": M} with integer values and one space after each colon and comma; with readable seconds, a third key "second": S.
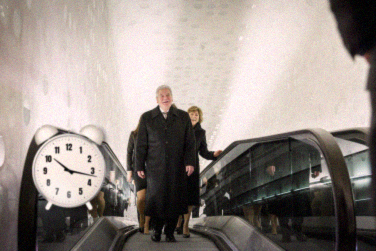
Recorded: {"hour": 10, "minute": 17}
